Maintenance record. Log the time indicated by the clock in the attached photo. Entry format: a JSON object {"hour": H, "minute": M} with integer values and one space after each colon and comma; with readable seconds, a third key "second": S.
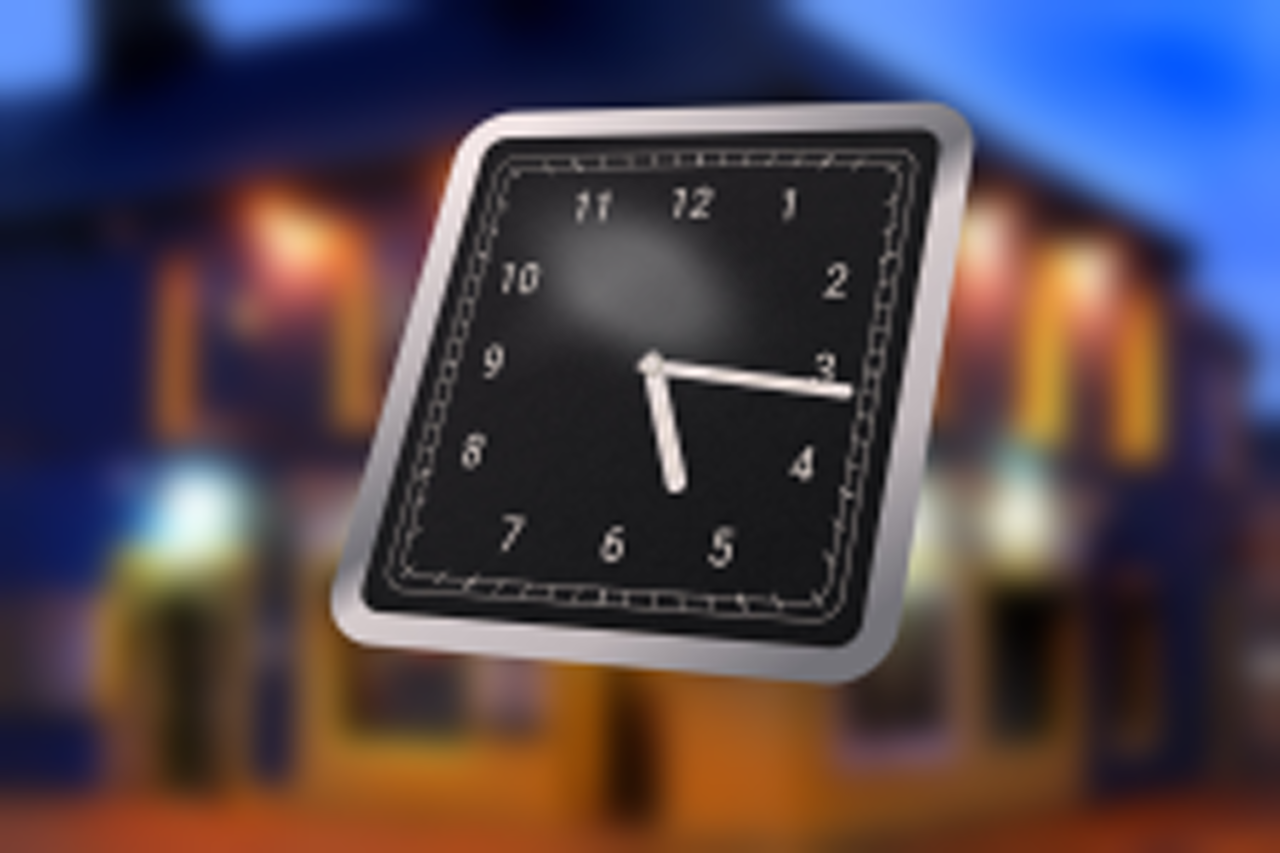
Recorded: {"hour": 5, "minute": 16}
